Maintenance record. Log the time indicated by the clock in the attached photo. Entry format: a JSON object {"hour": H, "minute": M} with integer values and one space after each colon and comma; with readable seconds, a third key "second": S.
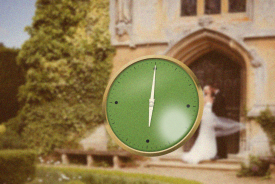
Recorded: {"hour": 6, "minute": 0}
